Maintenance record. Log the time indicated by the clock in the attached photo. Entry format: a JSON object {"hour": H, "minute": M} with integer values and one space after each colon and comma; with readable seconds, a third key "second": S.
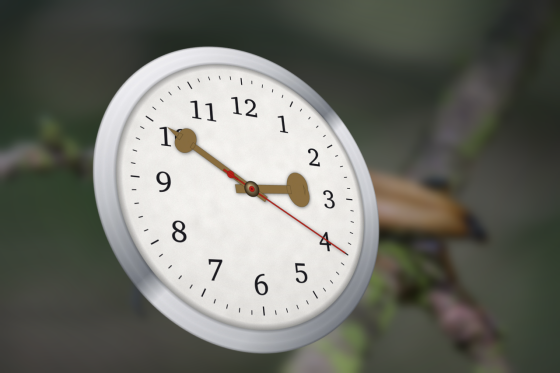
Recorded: {"hour": 2, "minute": 50, "second": 20}
